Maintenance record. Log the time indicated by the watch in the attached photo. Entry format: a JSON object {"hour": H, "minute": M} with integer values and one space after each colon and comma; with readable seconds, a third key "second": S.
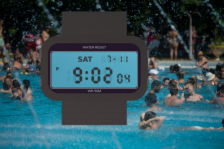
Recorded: {"hour": 9, "minute": 2, "second": 4}
